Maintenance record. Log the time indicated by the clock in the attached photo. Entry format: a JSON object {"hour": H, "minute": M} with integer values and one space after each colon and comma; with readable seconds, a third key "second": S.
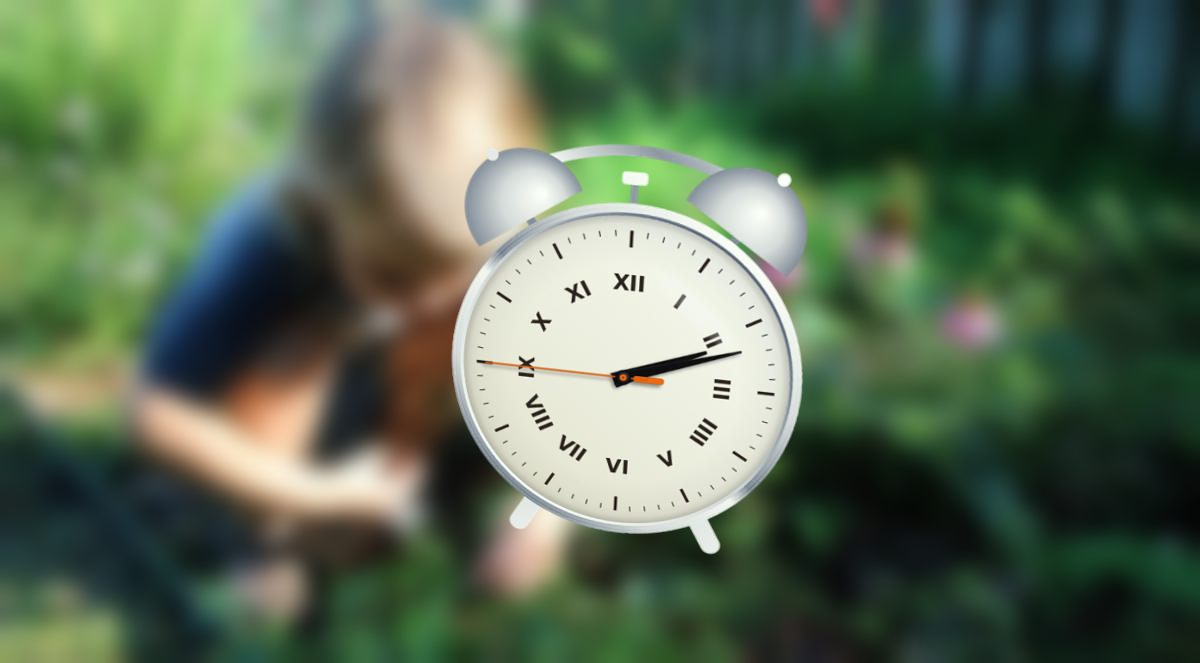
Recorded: {"hour": 2, "minute": 11, "second": 45}
